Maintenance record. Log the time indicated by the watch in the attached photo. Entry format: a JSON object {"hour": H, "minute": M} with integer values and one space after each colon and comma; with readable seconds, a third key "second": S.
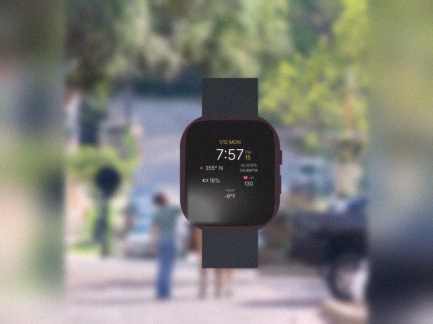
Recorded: {"hour": 7, "minute": 57}
